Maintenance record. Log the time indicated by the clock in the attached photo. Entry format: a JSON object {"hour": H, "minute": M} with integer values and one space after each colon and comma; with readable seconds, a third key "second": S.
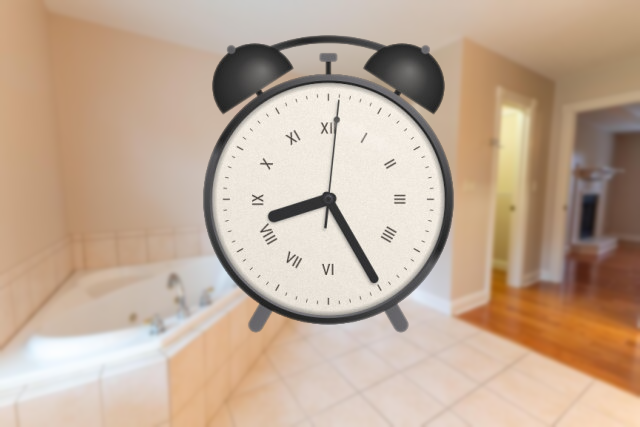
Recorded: {"hour": 8, "minute": 25, "second": 1}
